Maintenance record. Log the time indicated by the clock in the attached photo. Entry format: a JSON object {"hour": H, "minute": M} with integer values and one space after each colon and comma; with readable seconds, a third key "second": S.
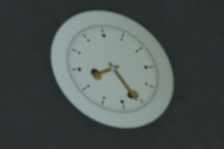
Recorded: {"hour": 8, "minute": 26}
